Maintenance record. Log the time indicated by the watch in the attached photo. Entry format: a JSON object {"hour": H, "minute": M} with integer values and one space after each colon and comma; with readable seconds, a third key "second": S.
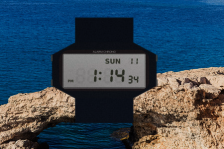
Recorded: {"hour": 1, "minute": 14, "second": 34}
